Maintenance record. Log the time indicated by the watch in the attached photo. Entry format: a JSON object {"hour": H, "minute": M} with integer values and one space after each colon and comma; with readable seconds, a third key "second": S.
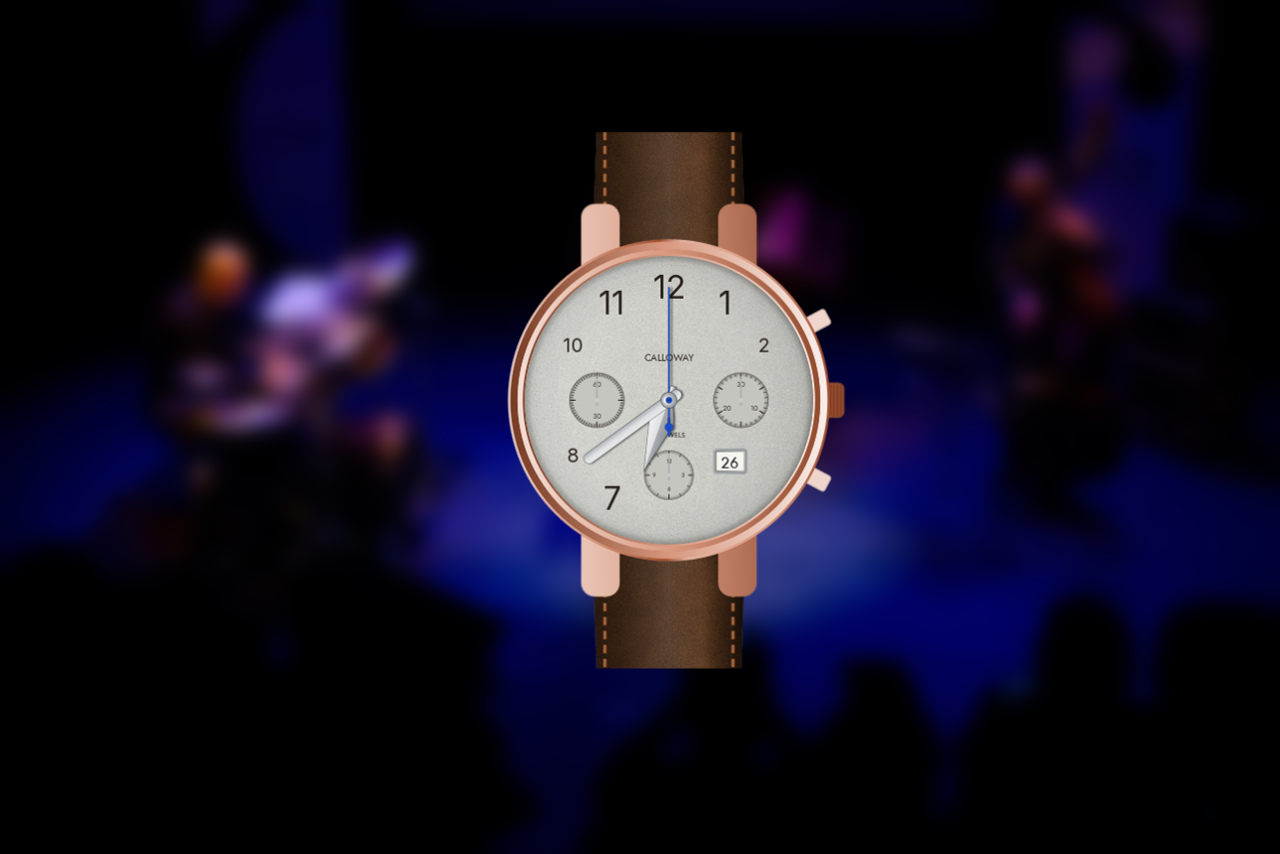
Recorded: {"hour": 6, "minute": 39}
